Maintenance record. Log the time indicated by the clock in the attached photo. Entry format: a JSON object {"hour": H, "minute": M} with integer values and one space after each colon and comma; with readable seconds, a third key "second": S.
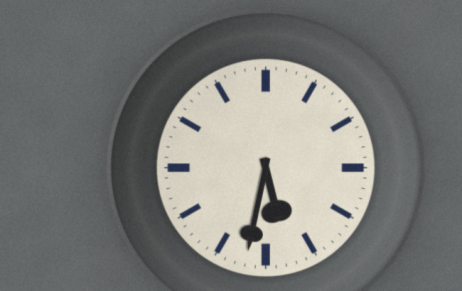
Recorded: {"hour": 5, "minute": 32}
